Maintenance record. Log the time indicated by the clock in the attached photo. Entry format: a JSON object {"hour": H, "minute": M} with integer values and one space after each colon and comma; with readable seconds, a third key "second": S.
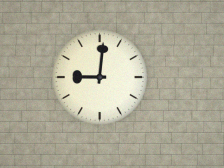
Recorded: {"hour": 9, "minute": 1}
